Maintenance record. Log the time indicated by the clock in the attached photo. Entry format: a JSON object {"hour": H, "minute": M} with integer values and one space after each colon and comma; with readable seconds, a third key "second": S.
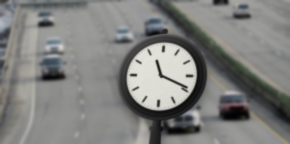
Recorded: {"hour": 11, "minute": 19}
